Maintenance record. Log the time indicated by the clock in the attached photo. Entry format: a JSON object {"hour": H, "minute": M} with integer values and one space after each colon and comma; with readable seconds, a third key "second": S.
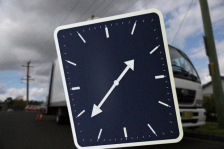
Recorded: {"hour": 1, "minute": 38}
